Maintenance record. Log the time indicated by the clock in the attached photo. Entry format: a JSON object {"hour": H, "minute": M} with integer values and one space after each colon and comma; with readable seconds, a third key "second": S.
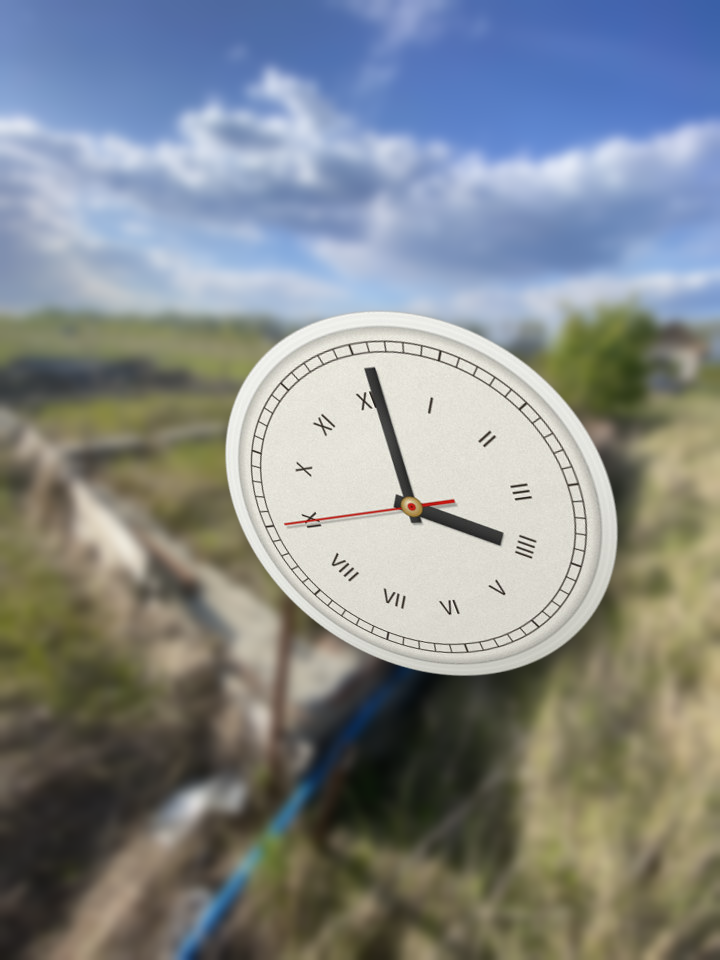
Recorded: {"hour": 4, "minute": 0, "second": 45}
